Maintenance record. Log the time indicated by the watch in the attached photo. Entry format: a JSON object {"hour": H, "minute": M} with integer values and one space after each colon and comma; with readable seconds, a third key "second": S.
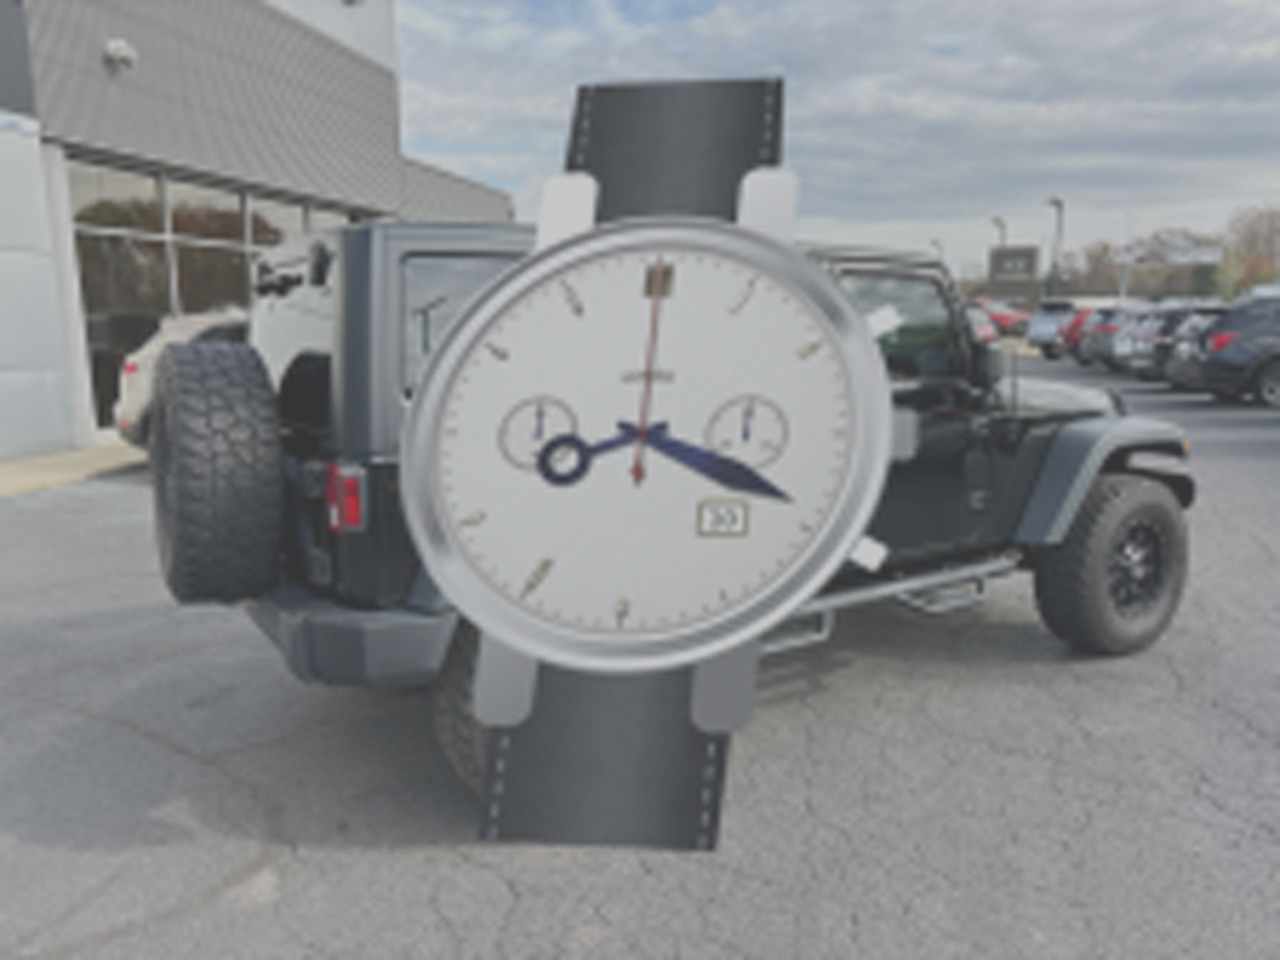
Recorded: {"hour": 8, "minute": 19}
